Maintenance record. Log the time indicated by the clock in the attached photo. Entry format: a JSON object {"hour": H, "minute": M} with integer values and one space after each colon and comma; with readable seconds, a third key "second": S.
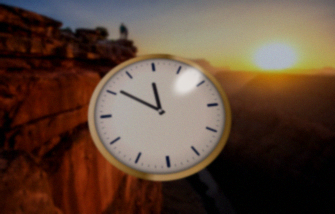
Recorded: {"hour": 11, "minute": 51}
